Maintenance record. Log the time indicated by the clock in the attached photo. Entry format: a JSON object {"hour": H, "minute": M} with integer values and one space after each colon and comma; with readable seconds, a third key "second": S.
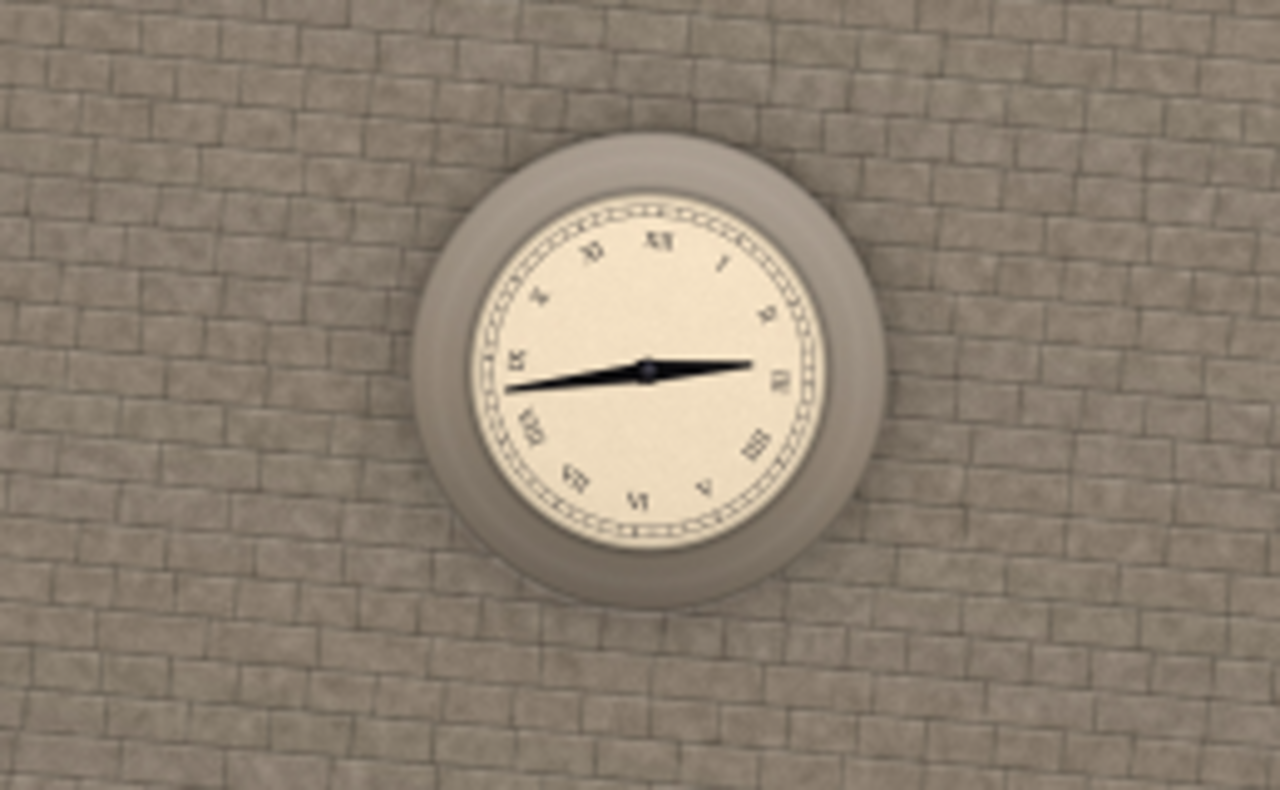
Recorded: {"hour": 2, "minute": 43}
